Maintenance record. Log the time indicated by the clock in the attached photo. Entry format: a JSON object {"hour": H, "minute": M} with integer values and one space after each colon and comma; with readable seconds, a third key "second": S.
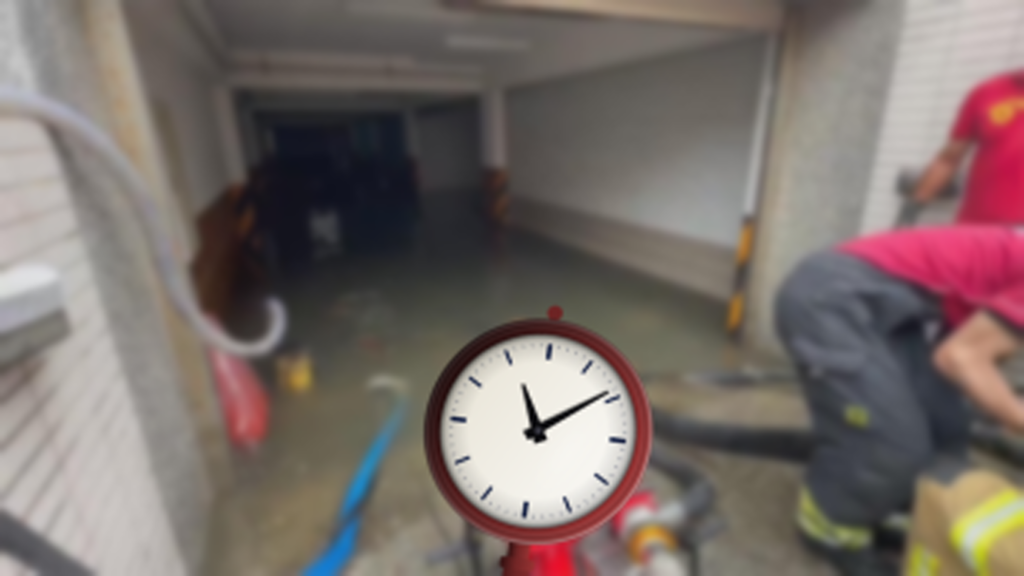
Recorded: {"hour": 11, "minute": 9}
